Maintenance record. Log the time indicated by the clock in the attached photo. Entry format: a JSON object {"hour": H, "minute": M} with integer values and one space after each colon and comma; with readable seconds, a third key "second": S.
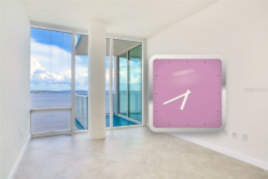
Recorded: {"hour": 6, "minute": 41}
